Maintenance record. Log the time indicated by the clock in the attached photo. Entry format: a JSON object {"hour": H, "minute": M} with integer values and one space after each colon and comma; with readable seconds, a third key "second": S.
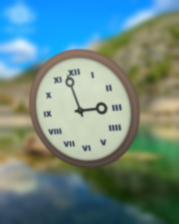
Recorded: {"hour": 2, "minute": 58}
